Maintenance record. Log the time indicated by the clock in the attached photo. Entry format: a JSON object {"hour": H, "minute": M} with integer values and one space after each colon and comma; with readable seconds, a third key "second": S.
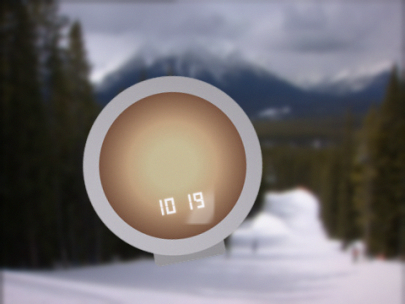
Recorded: {"hour": 10, "minute": 19}
